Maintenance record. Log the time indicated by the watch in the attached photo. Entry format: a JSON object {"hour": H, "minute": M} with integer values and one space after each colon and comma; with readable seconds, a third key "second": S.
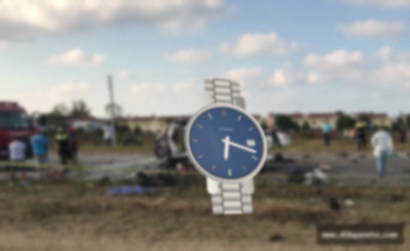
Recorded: {"hour": 6, "minute": 18}
